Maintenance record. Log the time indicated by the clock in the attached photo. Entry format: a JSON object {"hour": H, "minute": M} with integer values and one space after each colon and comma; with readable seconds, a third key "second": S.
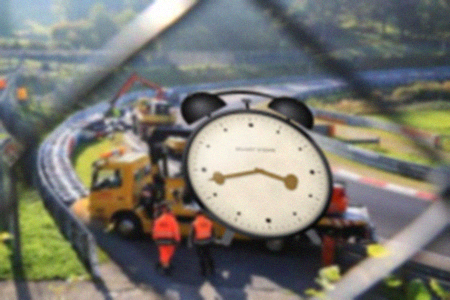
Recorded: {"hour": 3, "minute": 43}
